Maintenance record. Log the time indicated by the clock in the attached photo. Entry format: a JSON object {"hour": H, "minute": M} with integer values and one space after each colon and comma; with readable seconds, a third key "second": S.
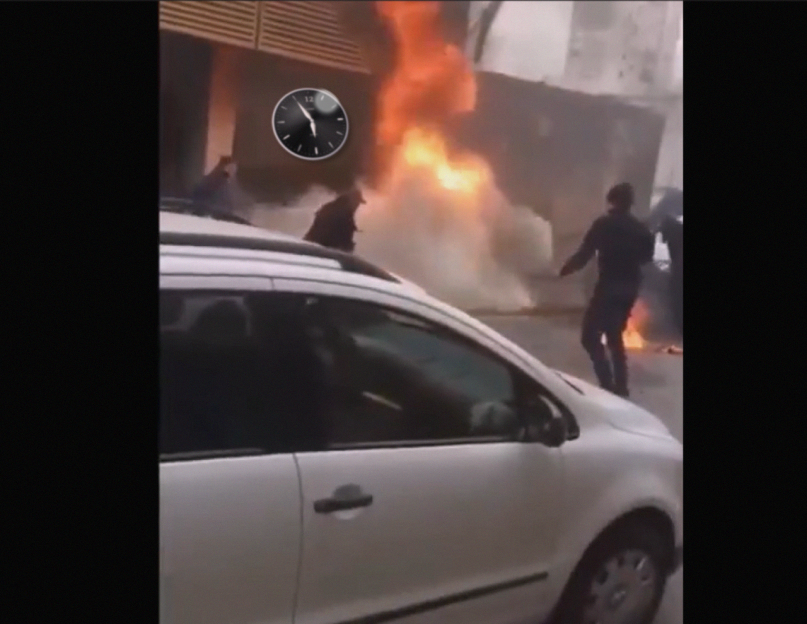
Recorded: {"hour": 5, "minute": 55}
